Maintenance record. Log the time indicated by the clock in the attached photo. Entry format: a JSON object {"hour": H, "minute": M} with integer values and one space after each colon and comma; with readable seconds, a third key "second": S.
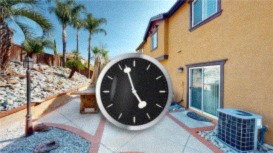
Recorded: {"hour": 4, "minute": 57}
